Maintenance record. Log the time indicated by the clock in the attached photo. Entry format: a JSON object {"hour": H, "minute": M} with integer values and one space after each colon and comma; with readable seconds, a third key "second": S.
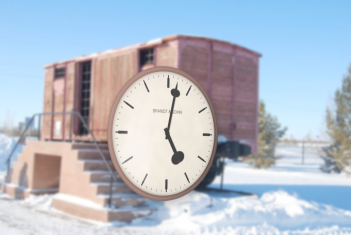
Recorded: {"hour": 5, "minute": 2}
